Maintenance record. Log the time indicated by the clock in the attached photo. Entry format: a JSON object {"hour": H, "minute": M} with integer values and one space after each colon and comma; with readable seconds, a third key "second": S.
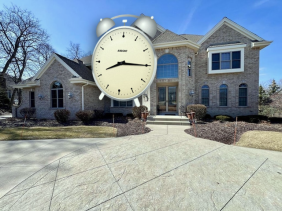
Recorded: {"hour": 8, "minute": 15}
